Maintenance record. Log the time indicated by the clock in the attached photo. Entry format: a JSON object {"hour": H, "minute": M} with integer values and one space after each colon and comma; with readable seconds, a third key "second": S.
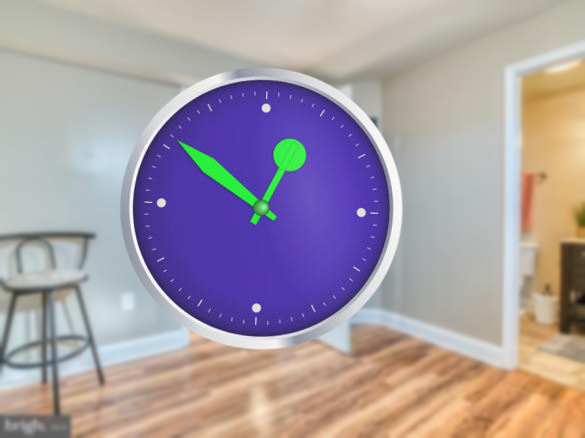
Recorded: {"hour": 12, "minute": 51}
